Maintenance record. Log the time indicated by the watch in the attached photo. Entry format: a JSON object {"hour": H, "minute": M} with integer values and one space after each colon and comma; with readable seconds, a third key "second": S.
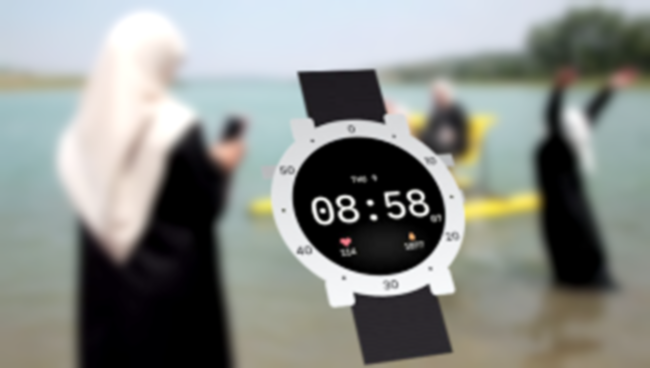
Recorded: {"hour": 8, "minute": 58}
